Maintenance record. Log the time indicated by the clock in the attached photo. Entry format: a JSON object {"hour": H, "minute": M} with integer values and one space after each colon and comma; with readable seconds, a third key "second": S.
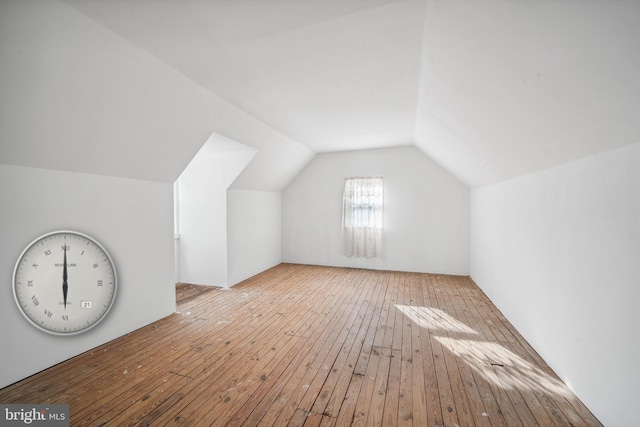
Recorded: {"hour": 6, "minute": 0}
